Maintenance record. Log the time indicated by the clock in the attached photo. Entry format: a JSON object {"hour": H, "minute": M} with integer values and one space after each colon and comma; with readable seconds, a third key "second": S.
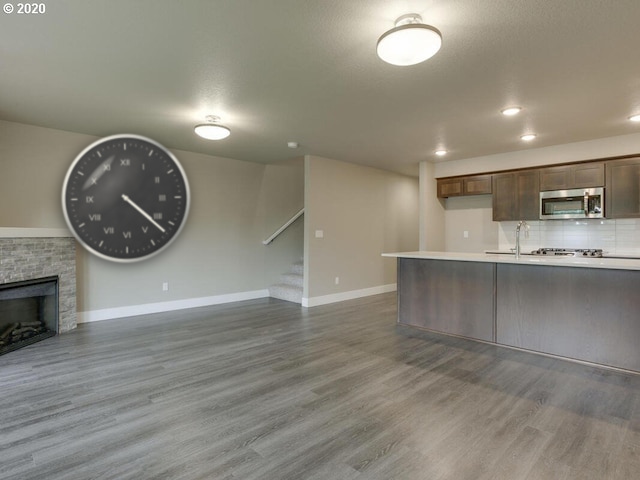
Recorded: {"hour": 4, "minute": 22}
